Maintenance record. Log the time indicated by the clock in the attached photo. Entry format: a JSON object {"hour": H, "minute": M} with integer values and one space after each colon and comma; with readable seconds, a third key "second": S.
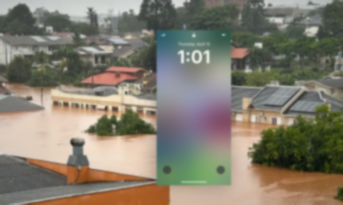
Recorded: {"hour": 1, "minute": 1}
